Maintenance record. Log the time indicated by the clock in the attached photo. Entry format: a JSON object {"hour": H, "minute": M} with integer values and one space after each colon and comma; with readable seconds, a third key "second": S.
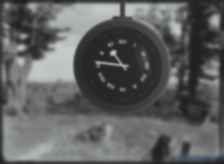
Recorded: {"hour": 10, "minute": 46}
